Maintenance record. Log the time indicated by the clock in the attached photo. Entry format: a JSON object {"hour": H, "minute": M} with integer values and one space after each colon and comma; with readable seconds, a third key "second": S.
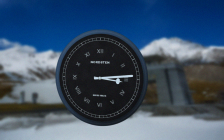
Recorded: {"hour": 3, "minute": 14}
